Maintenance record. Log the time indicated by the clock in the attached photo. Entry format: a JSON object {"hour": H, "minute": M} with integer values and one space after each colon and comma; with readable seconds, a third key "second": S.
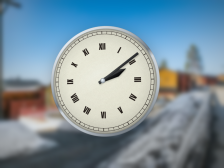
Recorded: {"hour": 2, "minute": 9}
